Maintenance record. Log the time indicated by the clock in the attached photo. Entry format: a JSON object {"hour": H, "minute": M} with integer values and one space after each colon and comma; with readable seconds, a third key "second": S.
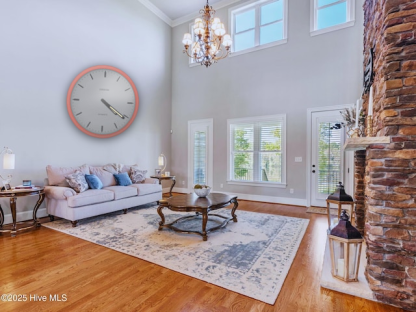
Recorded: {"hour": 4, "minute": 21}
